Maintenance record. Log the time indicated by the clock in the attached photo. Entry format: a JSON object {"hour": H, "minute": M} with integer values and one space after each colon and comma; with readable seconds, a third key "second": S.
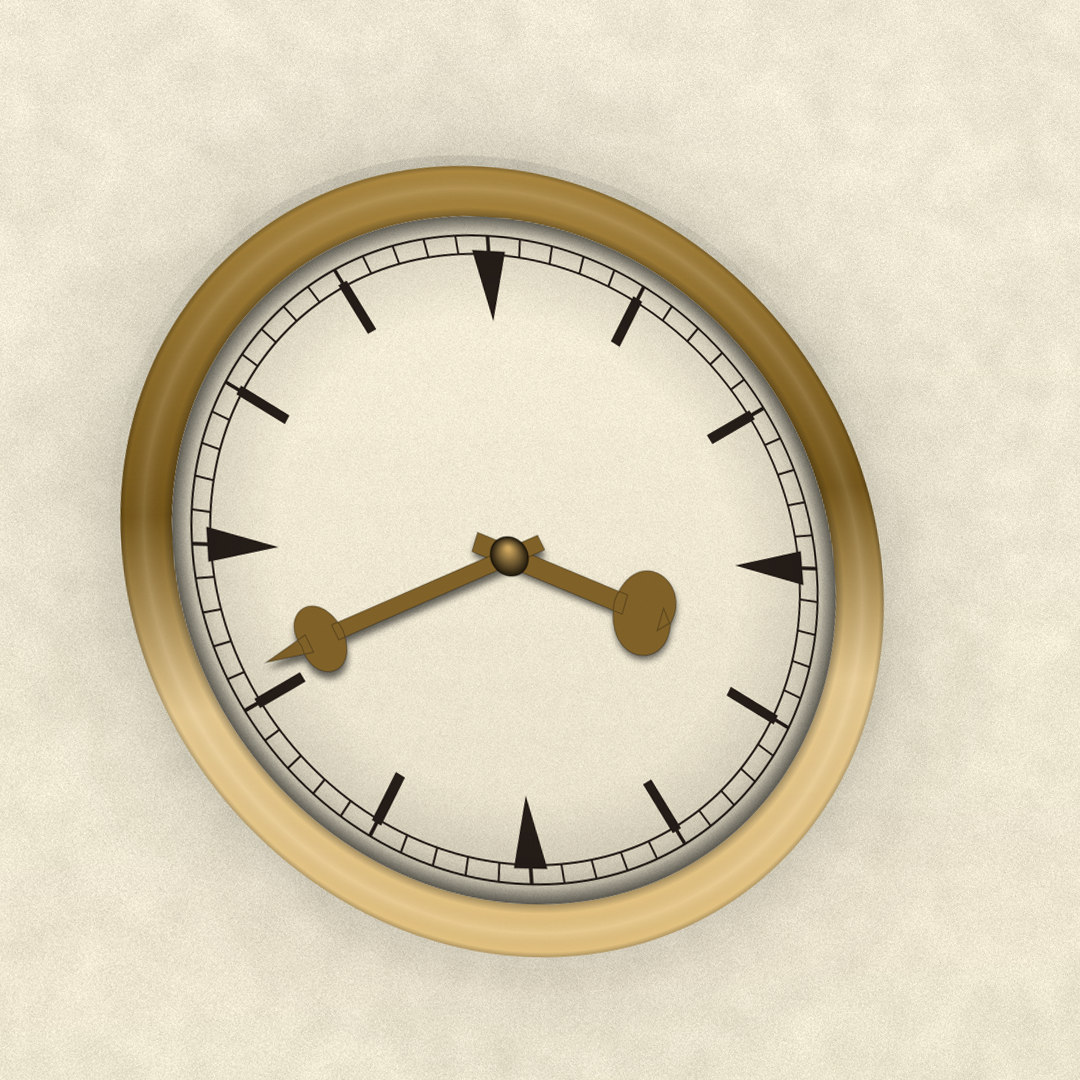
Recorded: {"hour": 3, "minute": 41}
